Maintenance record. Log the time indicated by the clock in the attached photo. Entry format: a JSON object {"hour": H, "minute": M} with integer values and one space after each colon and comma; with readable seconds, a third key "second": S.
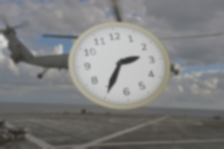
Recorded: {"hour": 2, "minute": 35}
